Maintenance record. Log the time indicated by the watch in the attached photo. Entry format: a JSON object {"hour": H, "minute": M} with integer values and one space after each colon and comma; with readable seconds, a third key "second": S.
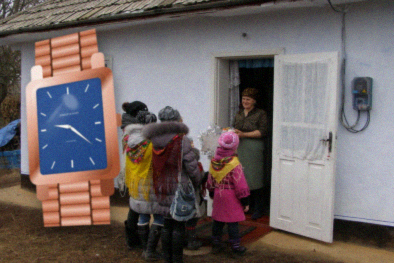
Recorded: {"hour": 9, "minute": 22}
